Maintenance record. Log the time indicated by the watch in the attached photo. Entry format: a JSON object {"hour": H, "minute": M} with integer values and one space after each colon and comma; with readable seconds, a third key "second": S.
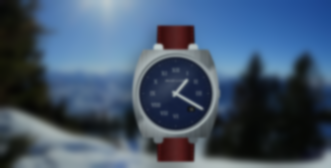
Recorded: {"hour": 1, "minute": 20}
